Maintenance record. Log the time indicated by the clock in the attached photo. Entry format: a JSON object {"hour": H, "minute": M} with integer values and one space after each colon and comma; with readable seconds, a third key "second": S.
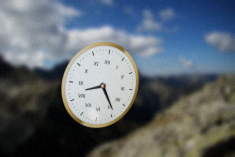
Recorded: {"hour": 8, "minute": 24}
